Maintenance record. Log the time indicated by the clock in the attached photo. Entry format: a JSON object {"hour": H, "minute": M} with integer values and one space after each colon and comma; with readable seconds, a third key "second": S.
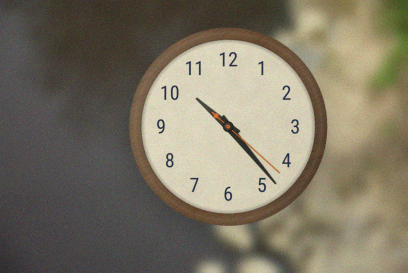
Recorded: {"hour": 10, "minute": 23, "second": 22}
